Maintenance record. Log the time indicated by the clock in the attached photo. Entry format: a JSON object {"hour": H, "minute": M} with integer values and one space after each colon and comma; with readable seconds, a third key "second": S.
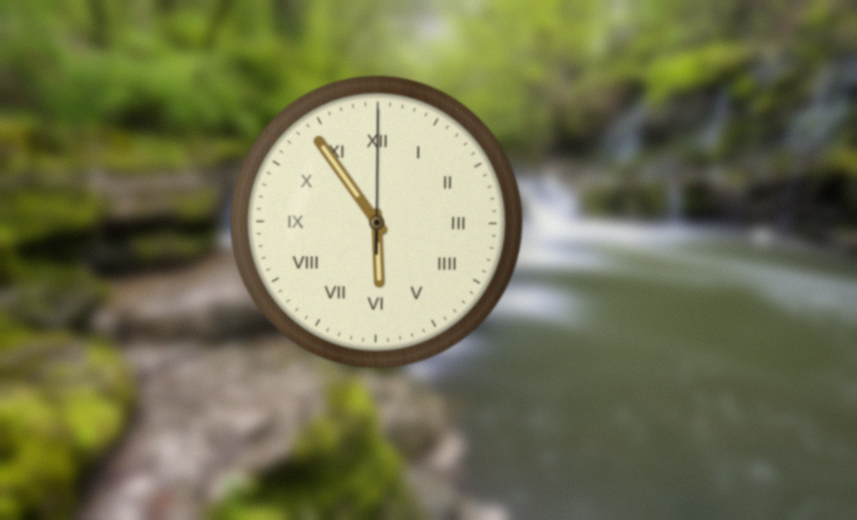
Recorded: {"hour": 5, "minute": 54, "second": 0}
